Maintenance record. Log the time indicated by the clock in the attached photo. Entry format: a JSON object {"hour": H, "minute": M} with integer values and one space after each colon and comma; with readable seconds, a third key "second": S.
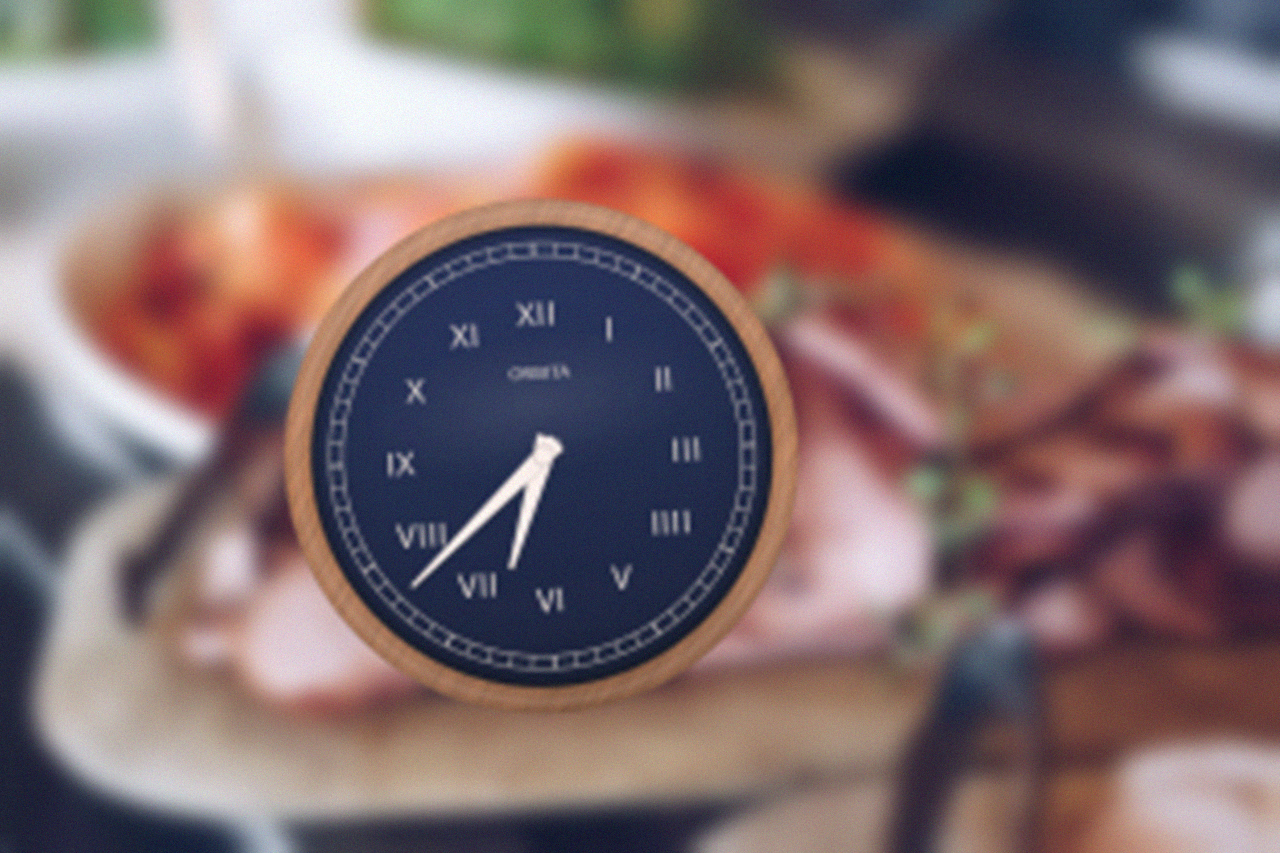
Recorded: {"hour": 6, "minute": 38}
